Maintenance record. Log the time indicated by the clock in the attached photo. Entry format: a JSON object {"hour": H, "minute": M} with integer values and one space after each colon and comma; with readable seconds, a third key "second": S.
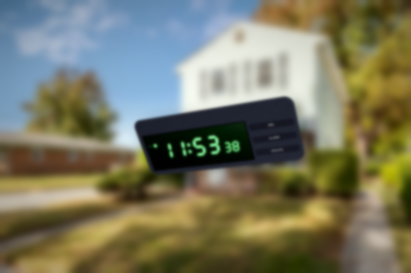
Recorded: {"hour": 11, "minute": 53}
